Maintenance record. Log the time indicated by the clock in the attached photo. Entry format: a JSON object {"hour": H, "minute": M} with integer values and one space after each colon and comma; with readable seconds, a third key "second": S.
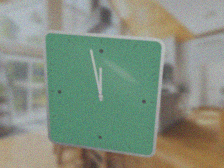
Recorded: {"hour": 11, "minute": 58}
